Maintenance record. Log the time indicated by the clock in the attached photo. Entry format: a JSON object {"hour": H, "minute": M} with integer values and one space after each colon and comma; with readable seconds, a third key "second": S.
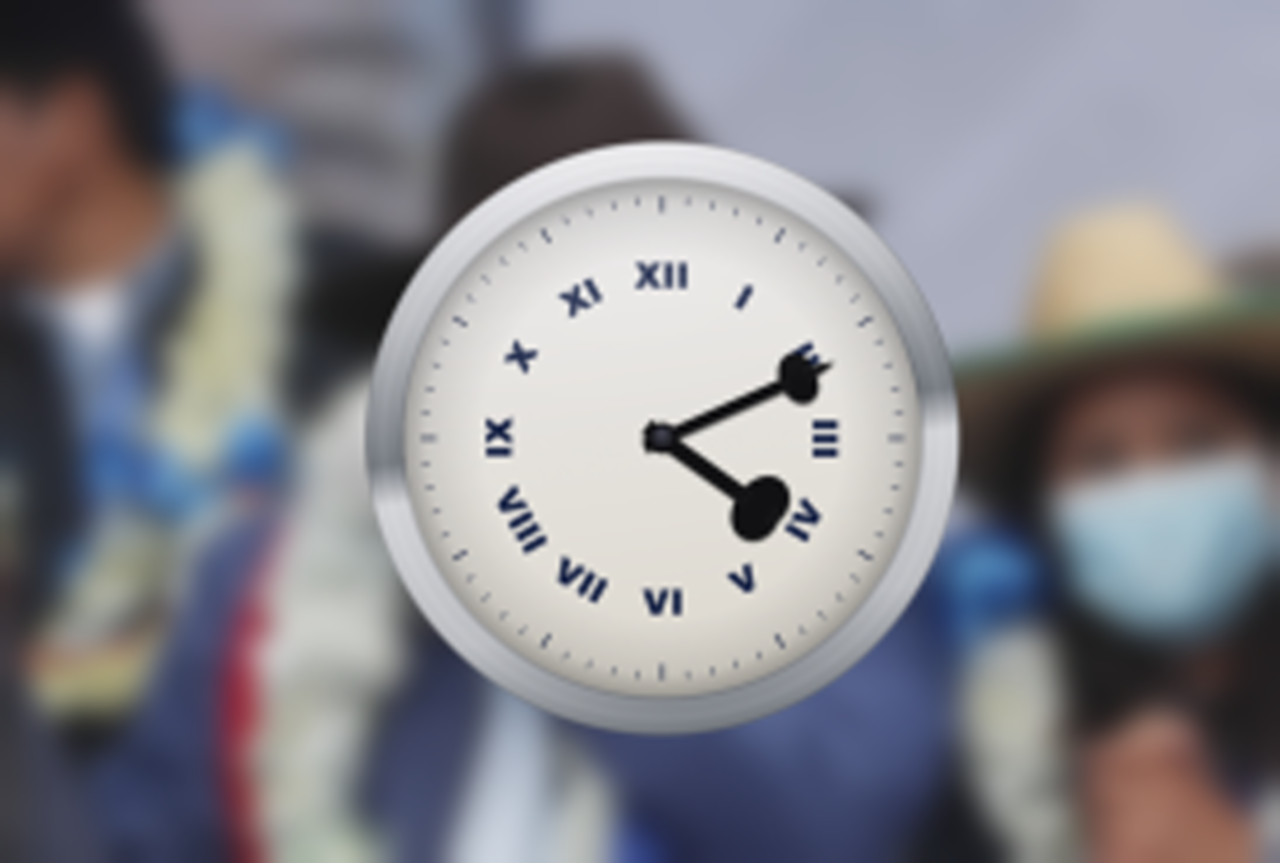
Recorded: {"hour": 4, "minute": 11}
